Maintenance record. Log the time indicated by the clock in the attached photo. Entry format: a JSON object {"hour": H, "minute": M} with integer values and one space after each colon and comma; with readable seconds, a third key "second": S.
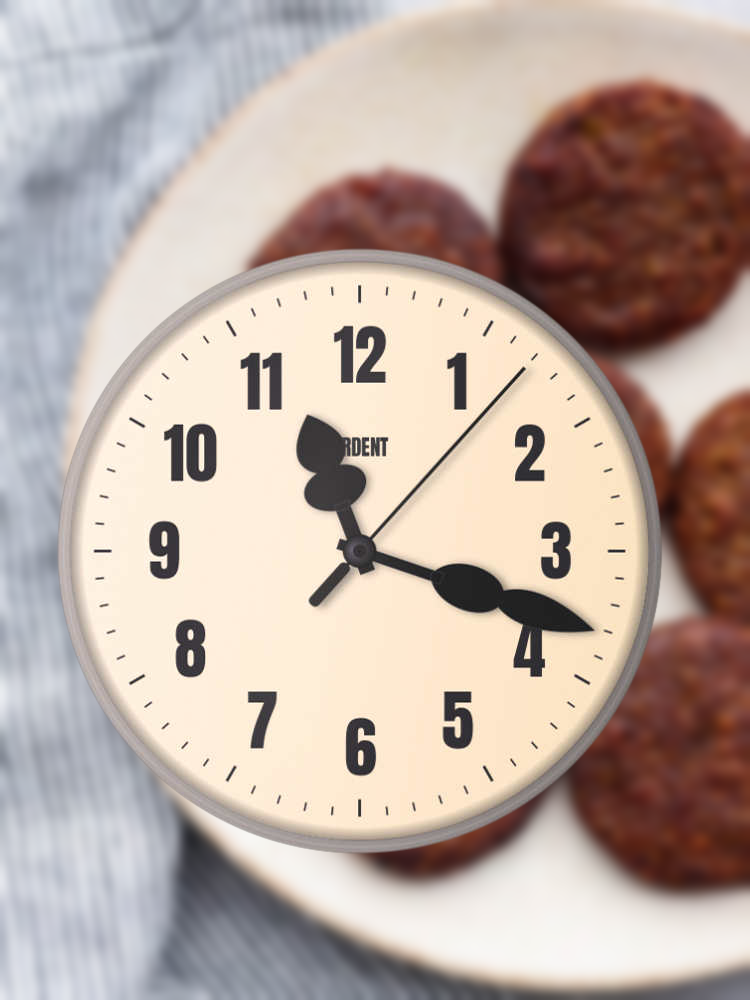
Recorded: {"hour": 11, "minute": 18, "second": 7}
